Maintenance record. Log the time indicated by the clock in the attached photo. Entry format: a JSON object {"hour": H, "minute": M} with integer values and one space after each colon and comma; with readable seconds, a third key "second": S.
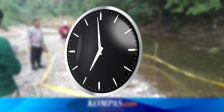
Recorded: {"hour": 6, "minute": 59}
